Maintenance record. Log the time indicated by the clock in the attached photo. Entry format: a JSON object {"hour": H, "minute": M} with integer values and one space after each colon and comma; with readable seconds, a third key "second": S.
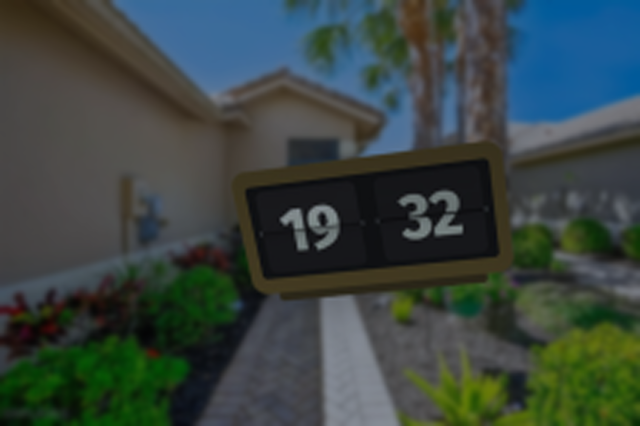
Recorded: {"hour": 19, "minute": 32}
